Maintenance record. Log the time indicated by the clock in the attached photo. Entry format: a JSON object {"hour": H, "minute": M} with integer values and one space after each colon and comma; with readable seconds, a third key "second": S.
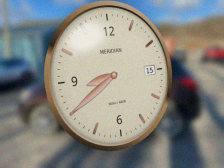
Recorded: {"hour": 8, "minute": 40}
